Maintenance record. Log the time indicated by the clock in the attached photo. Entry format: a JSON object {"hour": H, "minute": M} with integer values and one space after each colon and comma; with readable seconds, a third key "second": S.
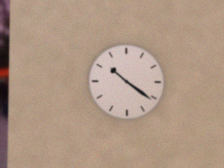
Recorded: {"hour": 10, "minute": 21}
